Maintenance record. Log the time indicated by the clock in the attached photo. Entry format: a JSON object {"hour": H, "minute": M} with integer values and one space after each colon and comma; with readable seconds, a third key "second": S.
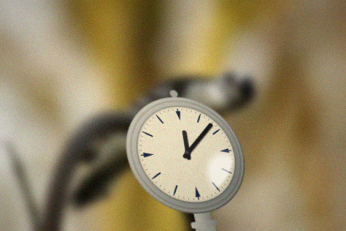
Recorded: {"hour": 12, "minute": 8}
